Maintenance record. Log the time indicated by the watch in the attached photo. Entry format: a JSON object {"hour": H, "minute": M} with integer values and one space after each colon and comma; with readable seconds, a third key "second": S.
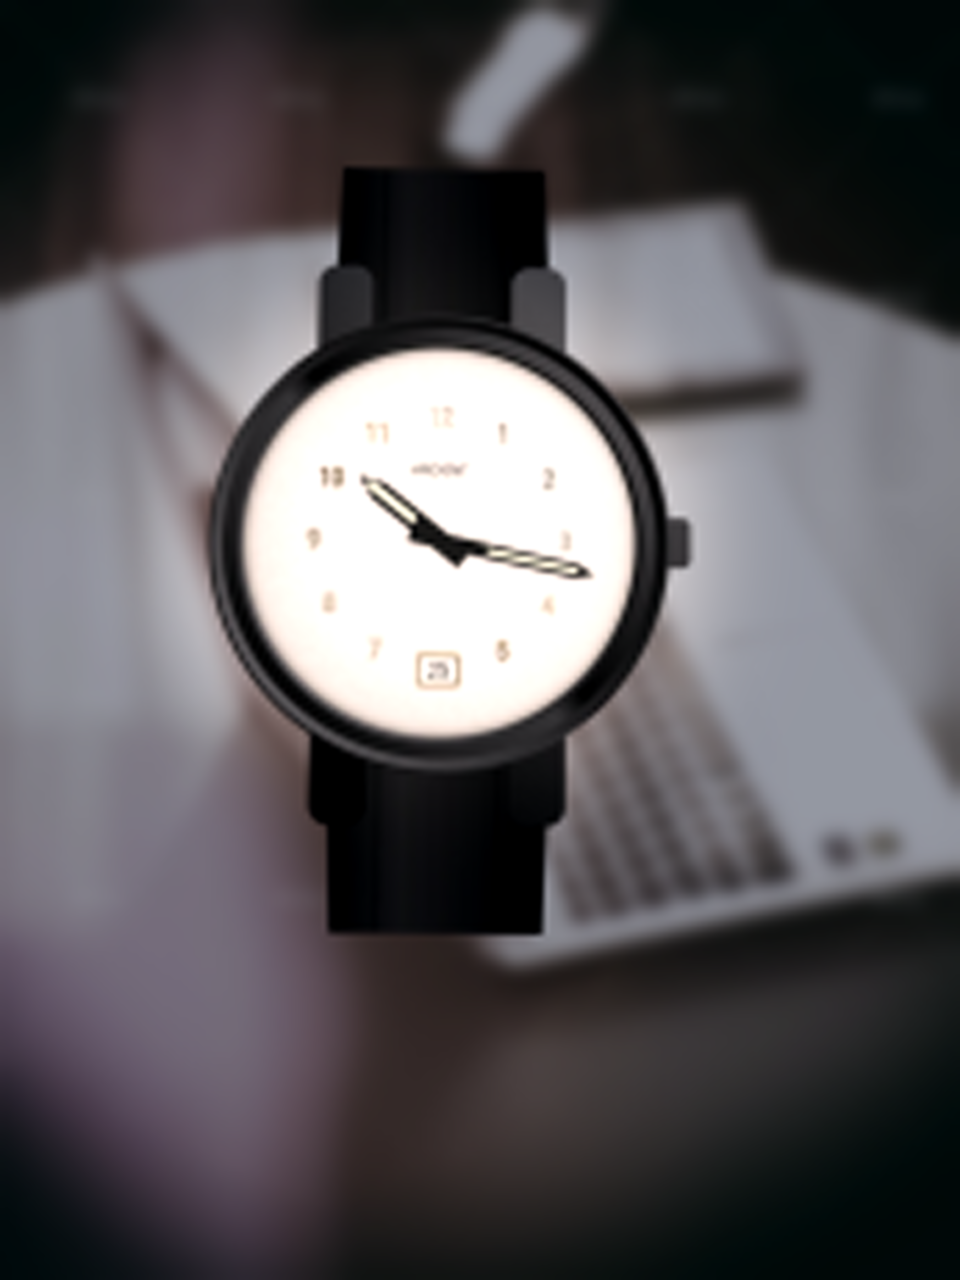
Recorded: {"hour": 10, "minute": 17}
